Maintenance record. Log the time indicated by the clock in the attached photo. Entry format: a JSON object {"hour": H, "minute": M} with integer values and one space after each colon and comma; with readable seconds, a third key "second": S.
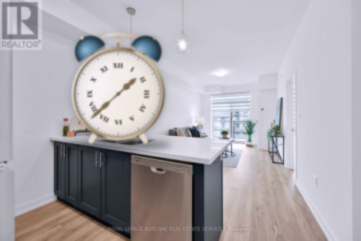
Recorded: {"hour": 1, "minute": 38}
